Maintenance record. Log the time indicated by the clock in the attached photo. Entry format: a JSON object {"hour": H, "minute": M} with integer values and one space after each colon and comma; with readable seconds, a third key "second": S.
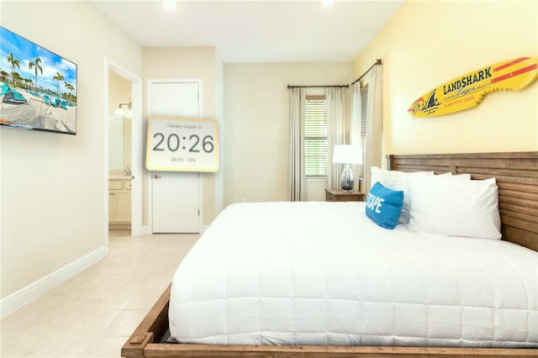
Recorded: {"hour": 20, "minute": 26}
